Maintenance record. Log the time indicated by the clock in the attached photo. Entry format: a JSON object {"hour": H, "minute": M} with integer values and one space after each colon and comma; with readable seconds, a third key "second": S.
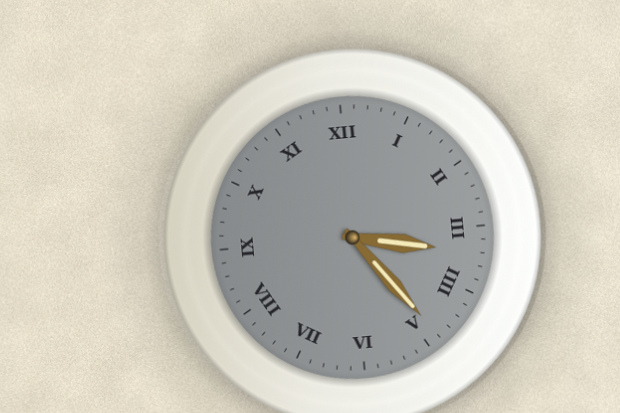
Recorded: {"hour": 3, "minute": 24}
